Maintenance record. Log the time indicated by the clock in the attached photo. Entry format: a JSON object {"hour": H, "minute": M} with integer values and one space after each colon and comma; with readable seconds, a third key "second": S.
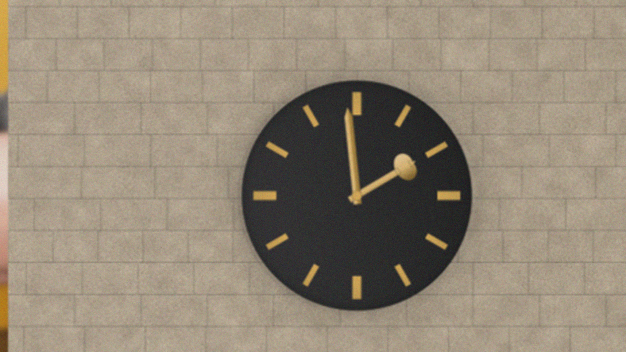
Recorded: {"hour": 1, "minute": 59}
